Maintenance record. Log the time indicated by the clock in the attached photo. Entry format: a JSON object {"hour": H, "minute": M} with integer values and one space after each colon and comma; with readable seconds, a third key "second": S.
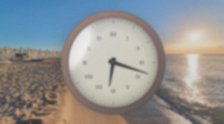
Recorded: {"hour": 6, "minute": 18}
